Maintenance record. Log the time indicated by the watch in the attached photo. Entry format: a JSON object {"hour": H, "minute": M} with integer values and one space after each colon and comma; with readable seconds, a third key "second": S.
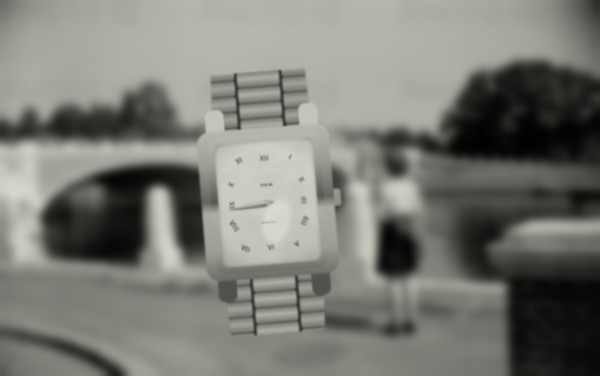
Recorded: {"hour": 8, "minute": 44}
